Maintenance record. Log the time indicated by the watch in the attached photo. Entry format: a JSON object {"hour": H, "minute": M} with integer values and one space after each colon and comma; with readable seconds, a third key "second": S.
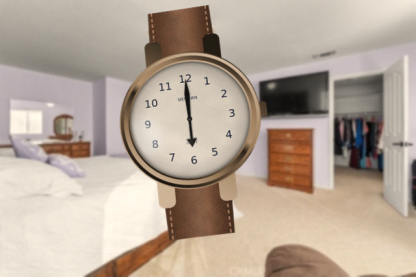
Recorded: {"hour": 6, "minute": 0}
